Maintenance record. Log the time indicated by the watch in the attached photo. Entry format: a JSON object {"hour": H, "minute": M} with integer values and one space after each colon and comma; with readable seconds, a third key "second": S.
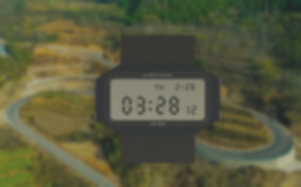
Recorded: {"hour": 3, "minute": 28}
